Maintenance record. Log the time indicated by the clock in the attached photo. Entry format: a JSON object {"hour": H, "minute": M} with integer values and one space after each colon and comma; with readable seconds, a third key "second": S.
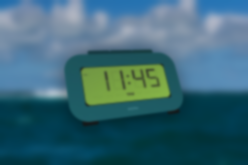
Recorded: {"hour": 11, "minute": 45}
